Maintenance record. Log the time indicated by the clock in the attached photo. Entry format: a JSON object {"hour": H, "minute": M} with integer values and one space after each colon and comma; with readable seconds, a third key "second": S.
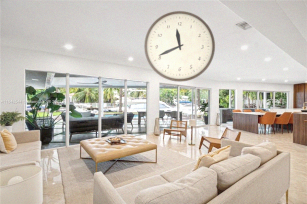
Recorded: {"hour": 11, "minute": 41}
